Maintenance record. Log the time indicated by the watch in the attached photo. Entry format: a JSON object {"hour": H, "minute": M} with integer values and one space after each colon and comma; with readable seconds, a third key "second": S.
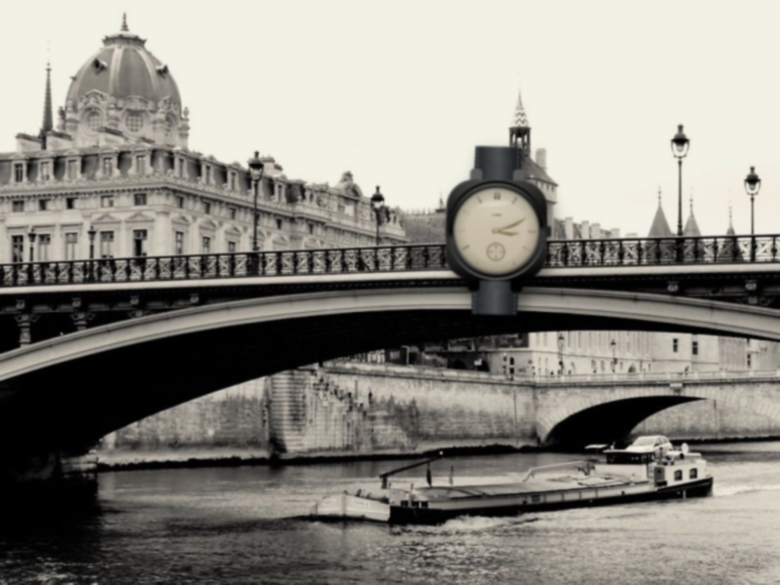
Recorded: {"hour": 3, "minute": 11}
